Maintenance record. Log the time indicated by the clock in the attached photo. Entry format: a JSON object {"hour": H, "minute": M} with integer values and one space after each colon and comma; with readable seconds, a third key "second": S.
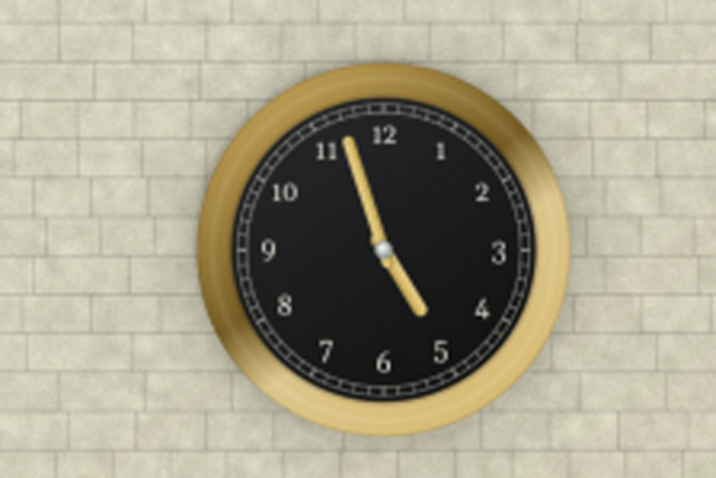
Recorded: {"hour": 4, "minute": 57}
